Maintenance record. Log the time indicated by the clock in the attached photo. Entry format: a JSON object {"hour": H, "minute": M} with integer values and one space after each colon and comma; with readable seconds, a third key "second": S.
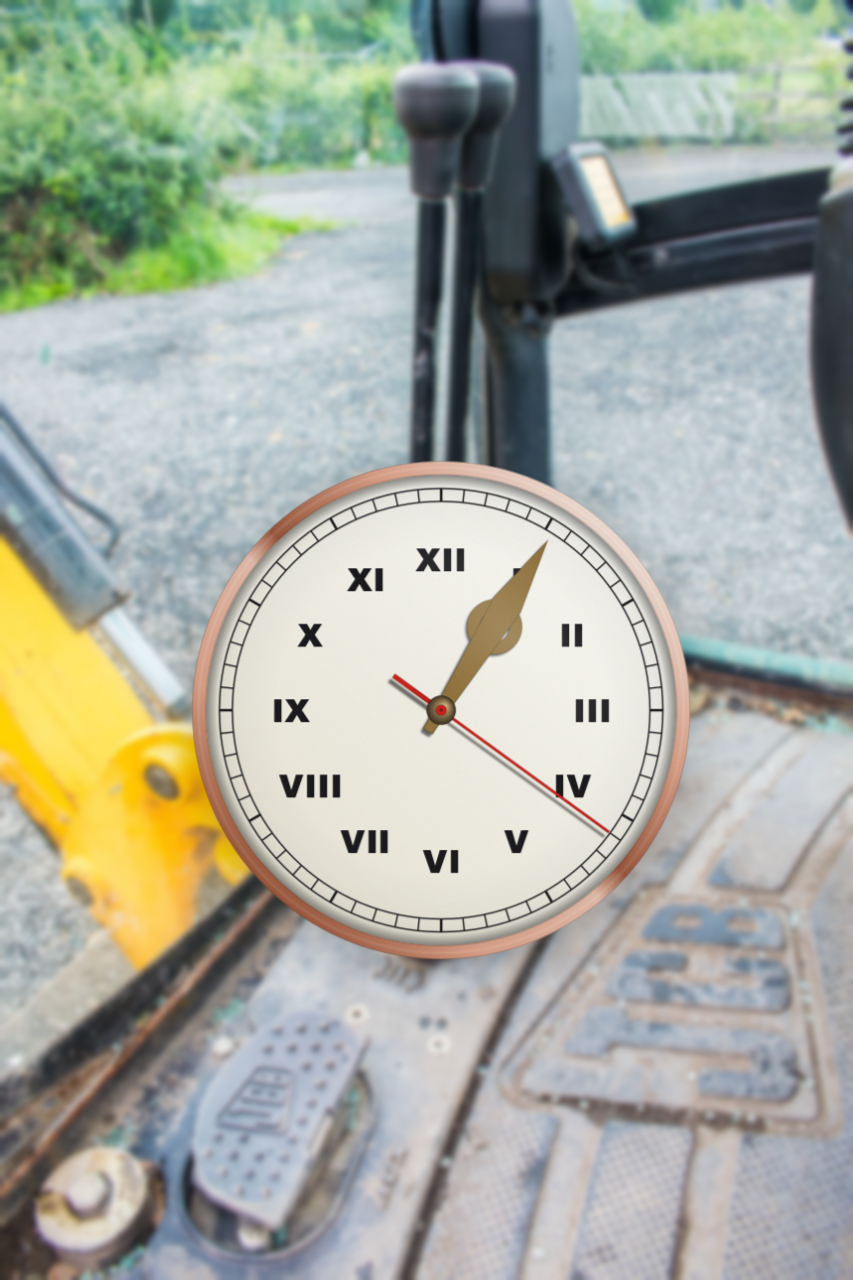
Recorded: {"hour": 1, "minute": 5, "second": 21}
